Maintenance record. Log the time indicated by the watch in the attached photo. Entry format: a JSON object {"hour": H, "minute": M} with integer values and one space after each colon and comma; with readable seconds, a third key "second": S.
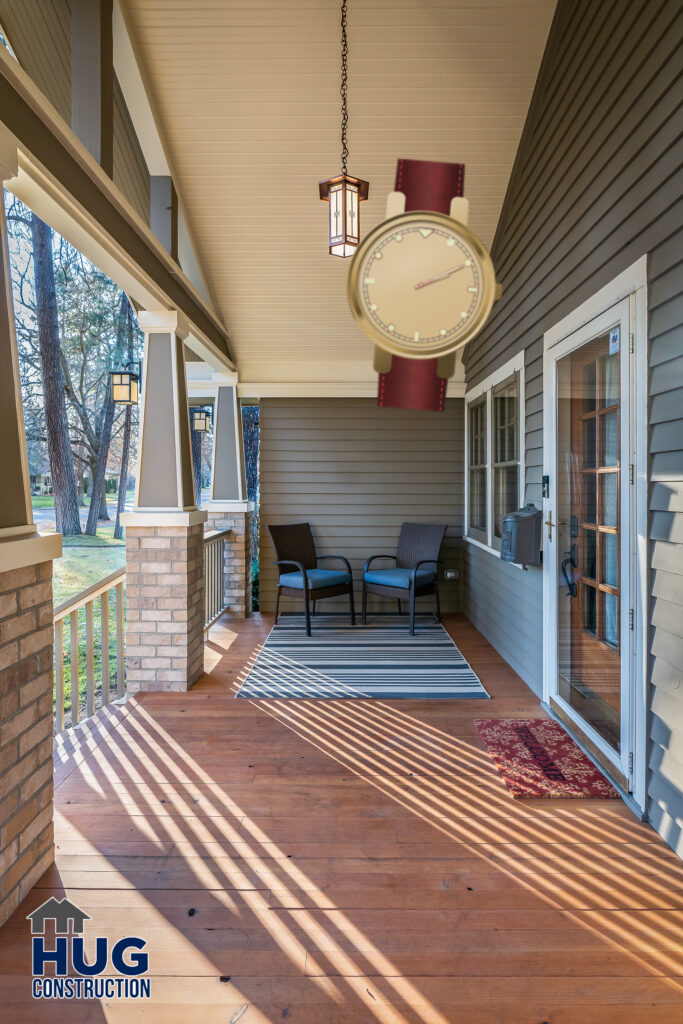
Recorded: {"hour": 2, "minute": 10}
